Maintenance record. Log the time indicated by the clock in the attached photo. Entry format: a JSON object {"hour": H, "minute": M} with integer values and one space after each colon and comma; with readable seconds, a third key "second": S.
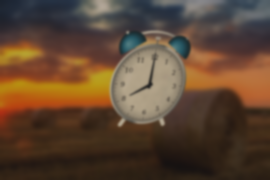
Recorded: {"hour": 8, "minute": 0}
